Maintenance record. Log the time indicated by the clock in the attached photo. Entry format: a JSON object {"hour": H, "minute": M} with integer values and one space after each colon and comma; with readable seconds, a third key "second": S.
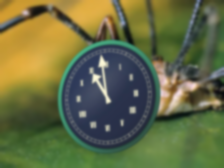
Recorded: {"hour": 10, "minute": 59}
